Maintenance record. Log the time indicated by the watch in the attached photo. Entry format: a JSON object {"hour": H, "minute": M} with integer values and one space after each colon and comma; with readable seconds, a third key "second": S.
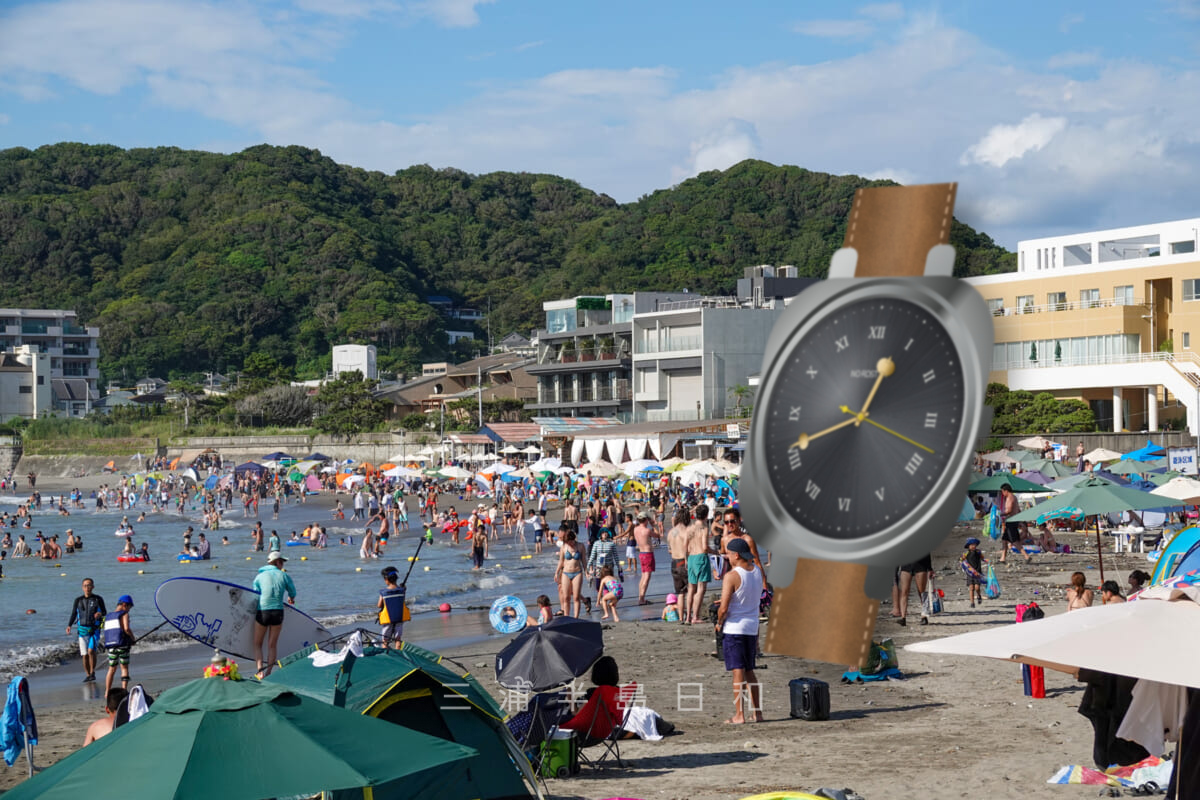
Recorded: {"hour": 12, "minute": 41, "second": 18}
